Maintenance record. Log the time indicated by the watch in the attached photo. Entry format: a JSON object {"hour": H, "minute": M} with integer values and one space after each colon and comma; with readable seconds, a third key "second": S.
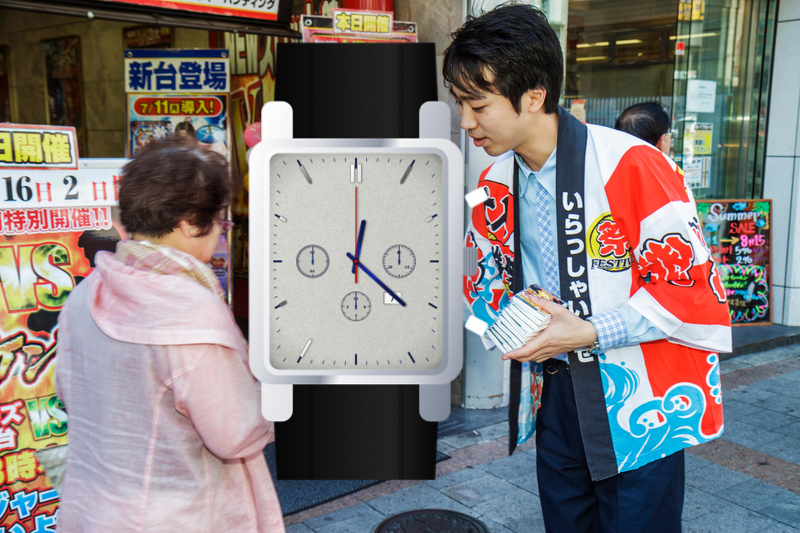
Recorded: {"hour": 12, "minute": 22}
